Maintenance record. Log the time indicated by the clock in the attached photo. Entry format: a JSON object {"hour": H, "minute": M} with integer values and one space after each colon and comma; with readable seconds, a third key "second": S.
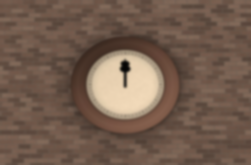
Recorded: {"hour": 12, "minute": 0}
